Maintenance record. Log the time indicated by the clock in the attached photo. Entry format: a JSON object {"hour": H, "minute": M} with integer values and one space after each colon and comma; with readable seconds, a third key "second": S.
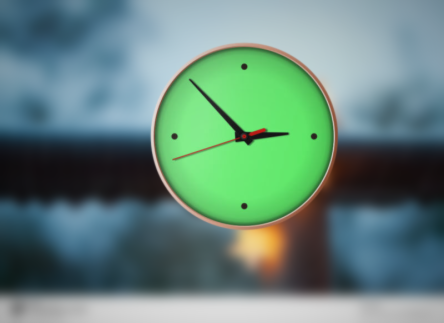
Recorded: {"hour": 2, "minute": 52, "second": 42}
